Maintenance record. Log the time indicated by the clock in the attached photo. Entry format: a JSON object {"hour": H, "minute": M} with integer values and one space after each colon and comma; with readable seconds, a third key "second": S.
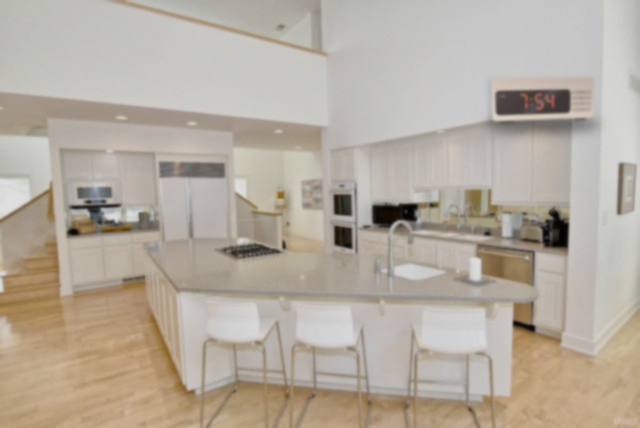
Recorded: {"hour": 7, "minute": 54}
